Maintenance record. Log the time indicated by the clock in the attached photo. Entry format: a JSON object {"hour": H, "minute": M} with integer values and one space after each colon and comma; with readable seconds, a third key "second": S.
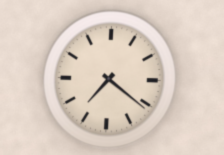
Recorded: {"hour": 7, "minute": 21}
